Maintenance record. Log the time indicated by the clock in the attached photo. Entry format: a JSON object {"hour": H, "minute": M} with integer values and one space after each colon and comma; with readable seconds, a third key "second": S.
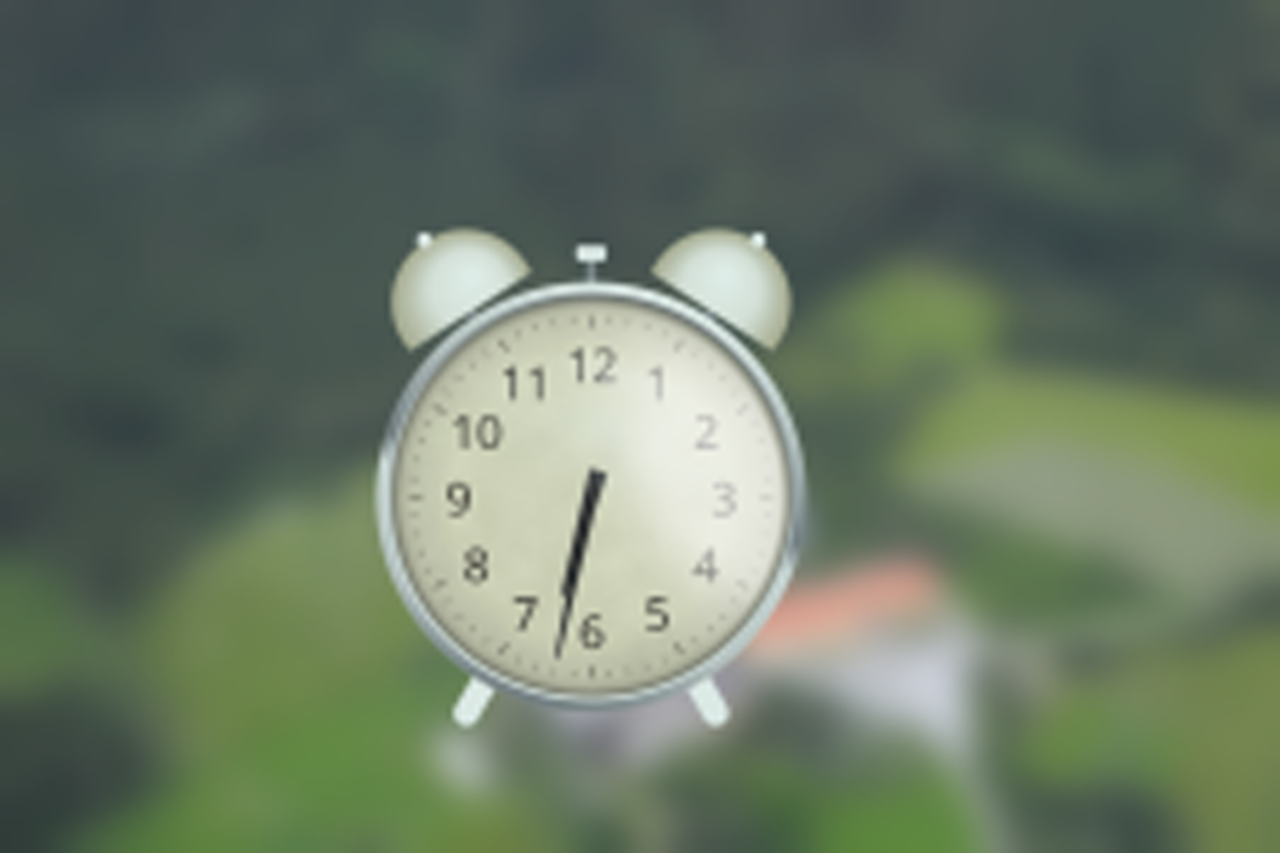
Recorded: {"hour": 6, "minute": 32}
